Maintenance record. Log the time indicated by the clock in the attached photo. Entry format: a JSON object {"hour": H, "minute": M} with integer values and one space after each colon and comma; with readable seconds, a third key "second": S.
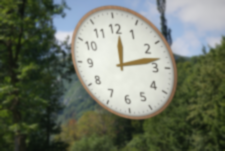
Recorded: {"hour": 12, "minute": 13}
